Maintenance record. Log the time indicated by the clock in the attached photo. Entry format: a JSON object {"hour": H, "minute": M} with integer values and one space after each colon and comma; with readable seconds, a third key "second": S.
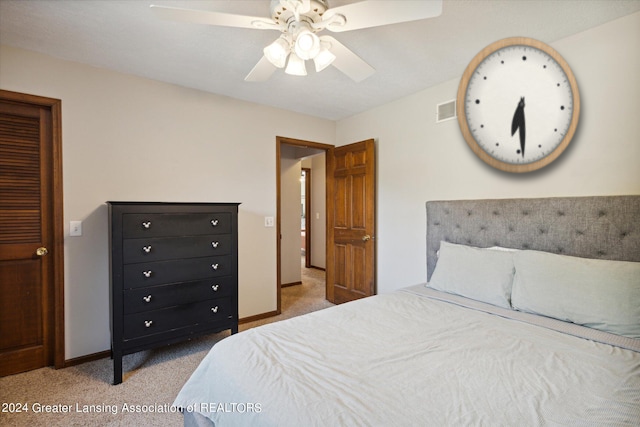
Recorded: {"hour": 6, "minute": 29}
